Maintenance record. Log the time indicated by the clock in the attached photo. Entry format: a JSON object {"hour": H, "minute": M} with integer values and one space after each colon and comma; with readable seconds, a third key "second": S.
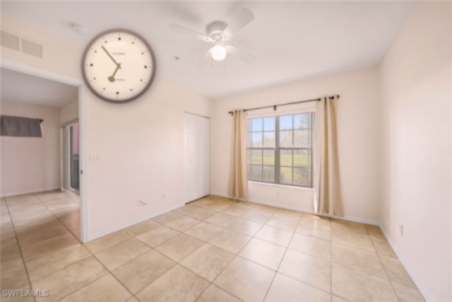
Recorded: {"hour": 6, "minute": 53}
